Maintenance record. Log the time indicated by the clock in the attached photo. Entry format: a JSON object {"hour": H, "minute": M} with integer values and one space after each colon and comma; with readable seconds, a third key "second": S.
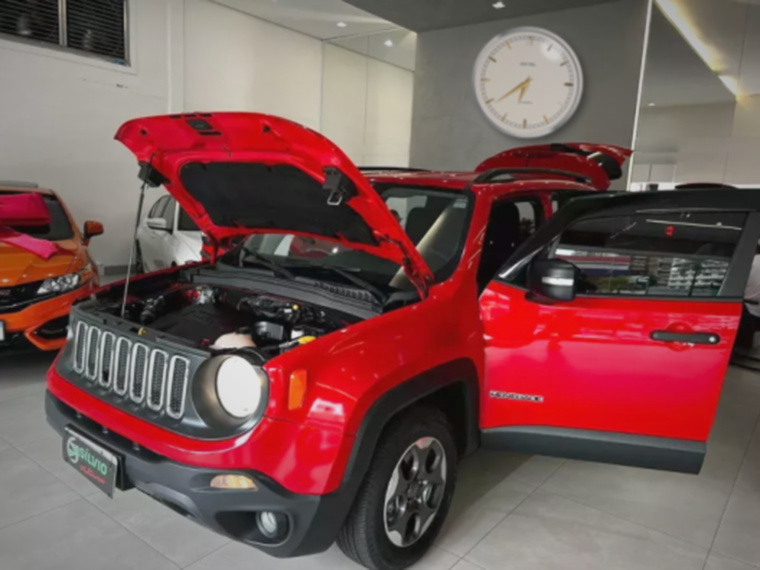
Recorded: {"hour": 6, "minute": 39}
